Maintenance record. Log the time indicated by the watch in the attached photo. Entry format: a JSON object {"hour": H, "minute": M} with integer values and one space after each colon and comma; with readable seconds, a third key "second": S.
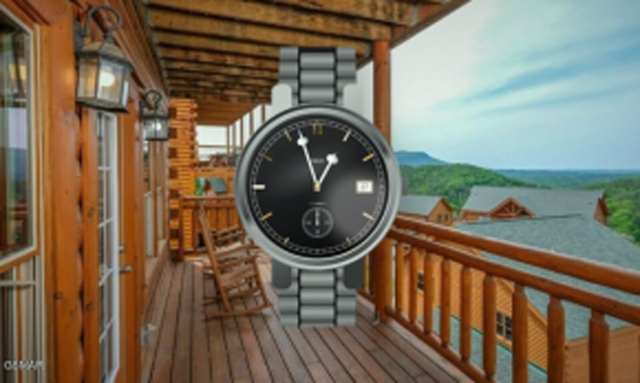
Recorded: {"hour": 12, "minute": 57}
